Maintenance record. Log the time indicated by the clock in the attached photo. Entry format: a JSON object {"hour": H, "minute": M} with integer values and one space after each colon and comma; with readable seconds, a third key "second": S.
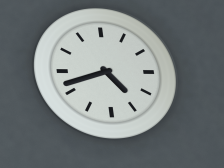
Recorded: {"hour": 4, "minute": 42}
